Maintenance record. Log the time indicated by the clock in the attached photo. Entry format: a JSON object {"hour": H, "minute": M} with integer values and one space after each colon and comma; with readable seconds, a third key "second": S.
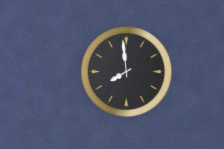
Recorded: {"hour": 7, "minute": 59}
